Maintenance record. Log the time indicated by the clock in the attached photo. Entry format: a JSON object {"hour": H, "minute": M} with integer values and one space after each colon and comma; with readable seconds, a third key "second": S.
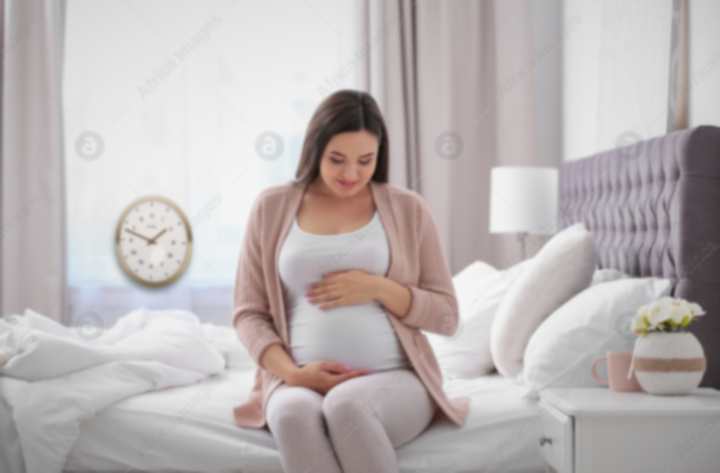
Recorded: {"hour": 1, "minute": 48}
